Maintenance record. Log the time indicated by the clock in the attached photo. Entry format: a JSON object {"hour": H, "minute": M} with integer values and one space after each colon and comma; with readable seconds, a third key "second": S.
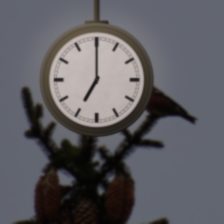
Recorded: {"hour": 7, "minute": 0}
